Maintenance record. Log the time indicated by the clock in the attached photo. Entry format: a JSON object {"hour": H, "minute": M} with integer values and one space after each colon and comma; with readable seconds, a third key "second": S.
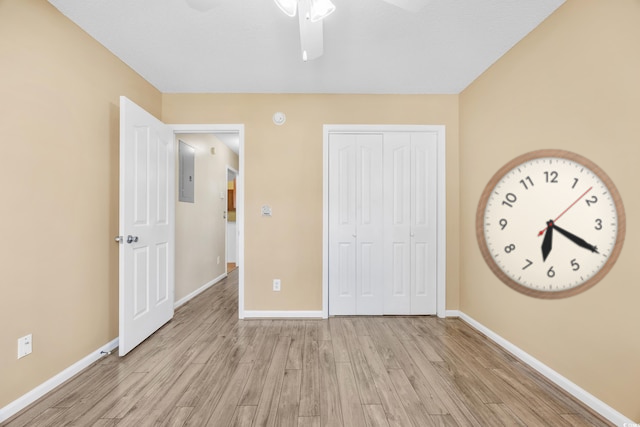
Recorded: {"hour": 6, "minute": 20, "second": 8}
